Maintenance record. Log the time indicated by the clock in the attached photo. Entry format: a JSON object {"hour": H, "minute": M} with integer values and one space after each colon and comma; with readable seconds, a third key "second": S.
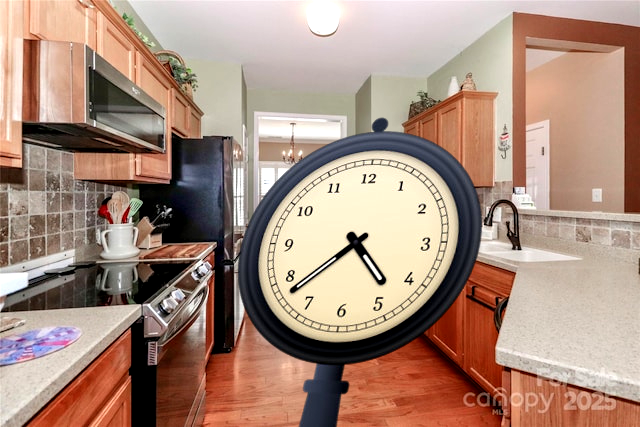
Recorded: {"hour": 4, "minute": 38}
